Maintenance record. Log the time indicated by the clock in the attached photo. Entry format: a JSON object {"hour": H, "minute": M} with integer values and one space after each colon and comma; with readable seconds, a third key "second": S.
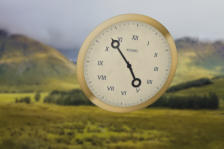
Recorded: {"hour": 4, "minute": 53}
